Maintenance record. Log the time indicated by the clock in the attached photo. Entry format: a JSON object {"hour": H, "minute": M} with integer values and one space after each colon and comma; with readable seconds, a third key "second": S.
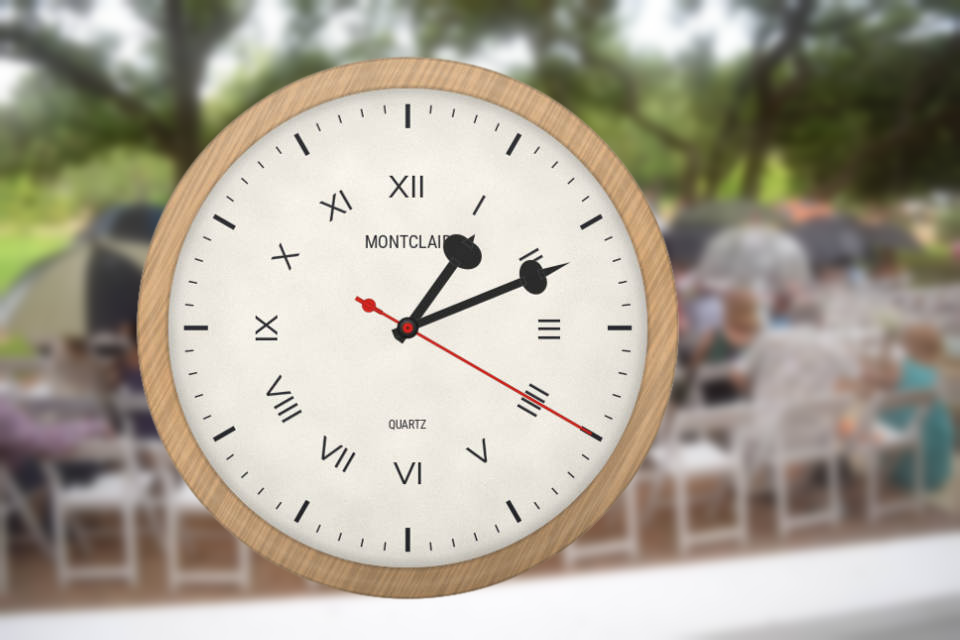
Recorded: {"hour": 1, "minute": 11, "second": 20}
